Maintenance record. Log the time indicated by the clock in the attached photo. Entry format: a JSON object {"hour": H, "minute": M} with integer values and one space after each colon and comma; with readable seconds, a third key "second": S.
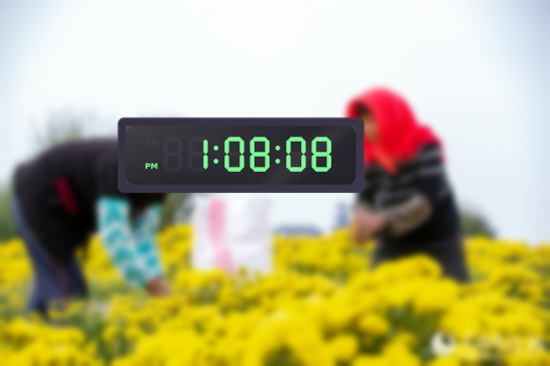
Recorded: {"hour": 1, "minute": 8, "second": 8}
